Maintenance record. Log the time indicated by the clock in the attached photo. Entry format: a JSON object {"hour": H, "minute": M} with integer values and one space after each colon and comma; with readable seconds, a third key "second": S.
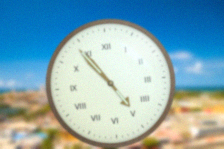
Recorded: {"hour": 4, "minute": 54}
